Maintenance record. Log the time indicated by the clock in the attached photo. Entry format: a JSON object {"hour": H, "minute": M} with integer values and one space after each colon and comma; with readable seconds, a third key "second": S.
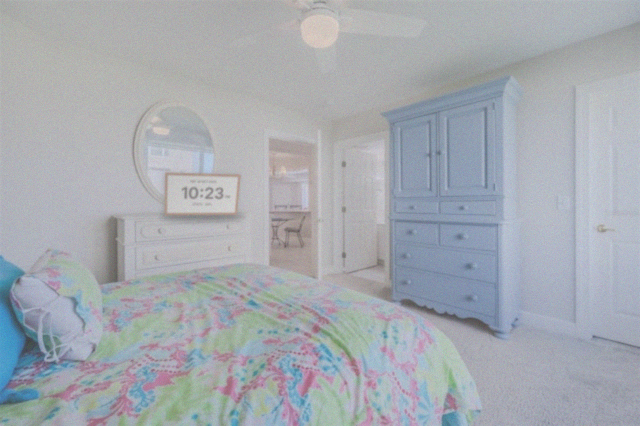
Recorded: {"hour": 10, "minute": 23}
